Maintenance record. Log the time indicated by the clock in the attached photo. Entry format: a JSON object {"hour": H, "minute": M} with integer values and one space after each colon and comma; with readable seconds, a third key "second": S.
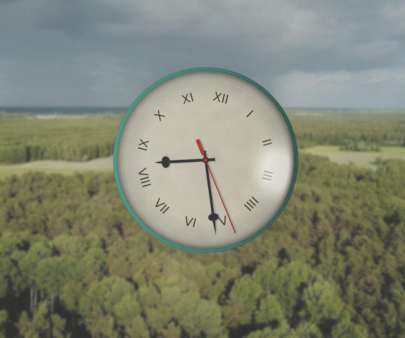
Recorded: {"hour": 8, "minute": 26, "second": 24}
